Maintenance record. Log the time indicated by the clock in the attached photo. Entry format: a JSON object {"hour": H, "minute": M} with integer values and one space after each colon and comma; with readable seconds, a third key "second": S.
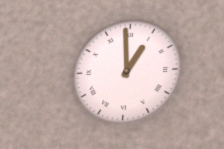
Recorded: {"hour": 12, "minute": 59}
